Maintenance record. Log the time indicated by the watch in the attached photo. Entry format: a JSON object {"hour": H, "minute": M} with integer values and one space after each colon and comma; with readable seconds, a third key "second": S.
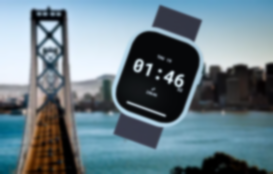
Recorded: {"hour": 1, "minute": 46}
